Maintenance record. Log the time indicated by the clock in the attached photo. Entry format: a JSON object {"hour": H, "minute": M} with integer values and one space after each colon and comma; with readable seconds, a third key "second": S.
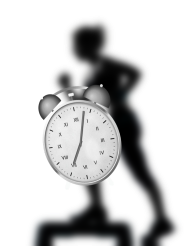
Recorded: {"hour": 7, "minute": 3}
